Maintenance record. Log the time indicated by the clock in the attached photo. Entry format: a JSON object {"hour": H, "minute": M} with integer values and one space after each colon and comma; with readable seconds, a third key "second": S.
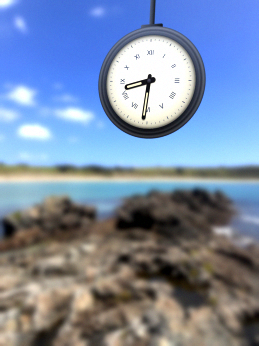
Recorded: {"hour": 8, "minute": 31}
